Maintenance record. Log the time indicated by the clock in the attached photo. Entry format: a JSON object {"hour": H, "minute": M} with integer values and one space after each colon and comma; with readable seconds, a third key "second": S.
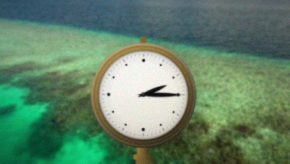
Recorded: {"hour": 2, "minute": 15}
